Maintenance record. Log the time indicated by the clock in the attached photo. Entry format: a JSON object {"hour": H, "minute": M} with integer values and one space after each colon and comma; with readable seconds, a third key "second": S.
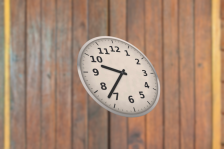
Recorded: {"hour": 9, "minute": 37}
